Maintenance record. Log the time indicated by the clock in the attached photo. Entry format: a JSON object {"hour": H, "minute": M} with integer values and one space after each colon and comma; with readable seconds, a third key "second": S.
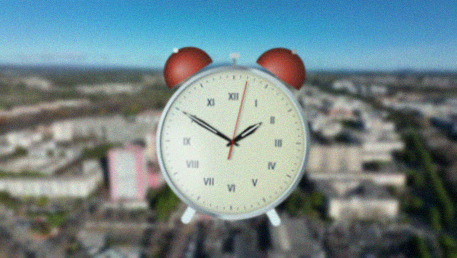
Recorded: {"hour": 1, "minute": 50, "second": 2}
